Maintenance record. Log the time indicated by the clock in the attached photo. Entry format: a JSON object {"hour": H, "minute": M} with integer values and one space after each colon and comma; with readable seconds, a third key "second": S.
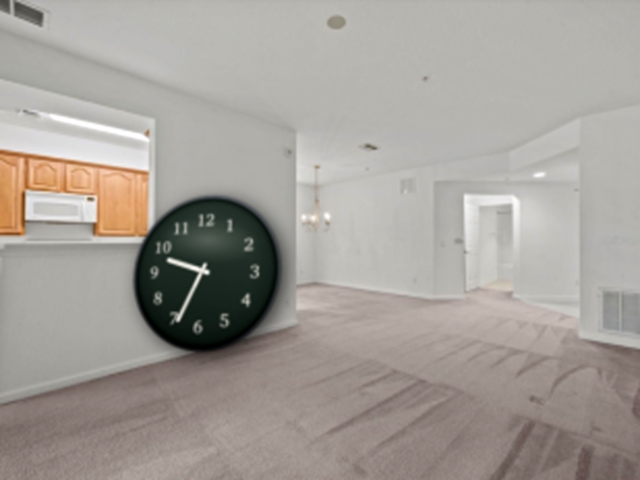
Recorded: {"hour": 9, "minute": 34}
